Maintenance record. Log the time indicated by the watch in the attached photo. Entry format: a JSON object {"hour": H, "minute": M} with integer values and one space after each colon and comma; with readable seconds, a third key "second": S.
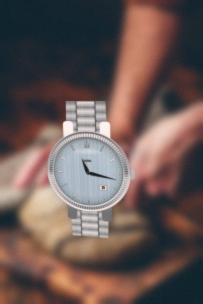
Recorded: {"hour": 11, "minute": 17}
